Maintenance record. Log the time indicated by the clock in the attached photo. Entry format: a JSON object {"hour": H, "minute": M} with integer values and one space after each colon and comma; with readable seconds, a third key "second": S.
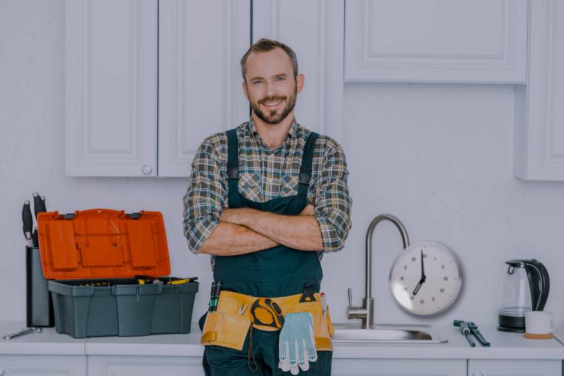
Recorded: {"hour": 6, "minute": 59}
